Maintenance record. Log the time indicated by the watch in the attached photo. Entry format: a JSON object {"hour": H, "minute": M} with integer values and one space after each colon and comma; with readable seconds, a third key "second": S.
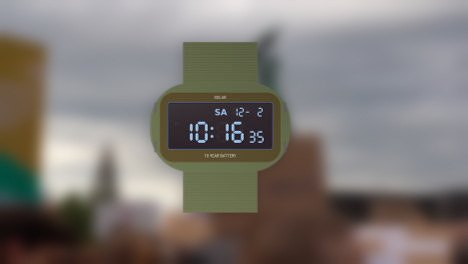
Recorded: {"hour": 10, "minute": 16, "second": 35}
